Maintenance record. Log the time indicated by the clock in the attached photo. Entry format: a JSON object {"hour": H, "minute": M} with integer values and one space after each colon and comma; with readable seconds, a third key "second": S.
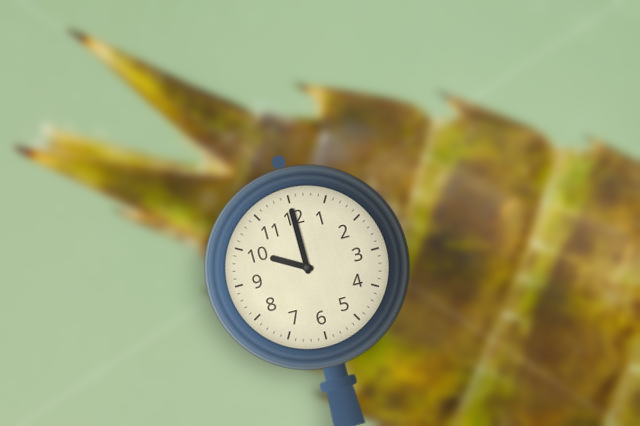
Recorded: {"hour": 10, "minute": 0}
